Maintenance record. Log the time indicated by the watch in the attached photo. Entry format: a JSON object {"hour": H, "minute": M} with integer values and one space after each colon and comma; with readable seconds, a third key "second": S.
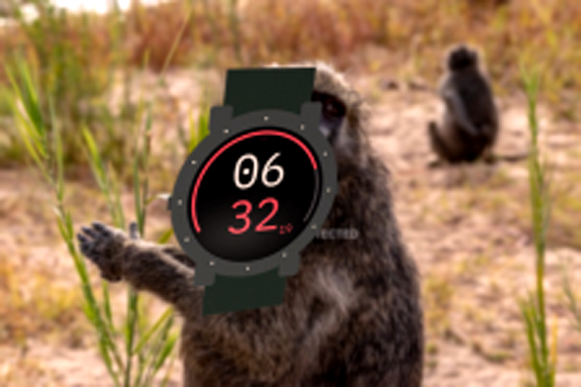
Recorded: {"hour": 6, "minute": 32}
